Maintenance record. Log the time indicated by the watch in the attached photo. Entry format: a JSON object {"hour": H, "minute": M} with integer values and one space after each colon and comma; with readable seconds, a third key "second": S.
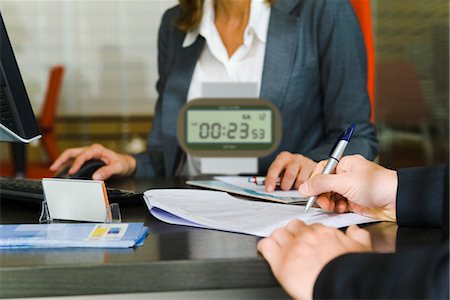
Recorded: {"hour": 0, "minute": 23}
